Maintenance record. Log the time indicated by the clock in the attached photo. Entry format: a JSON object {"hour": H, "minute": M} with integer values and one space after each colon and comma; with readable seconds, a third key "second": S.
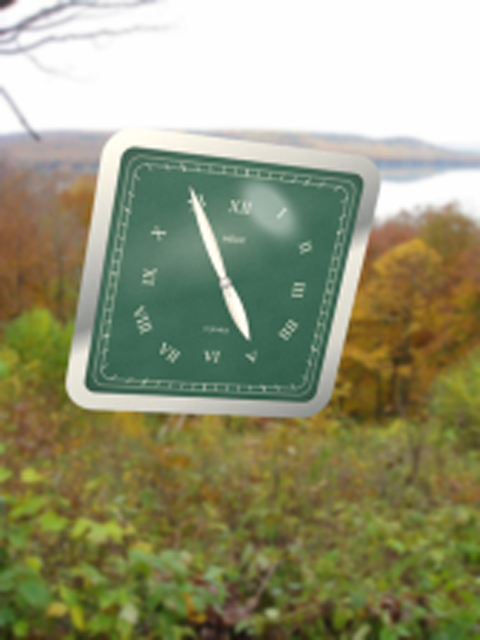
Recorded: {"hour": 4, "minute": 55}
